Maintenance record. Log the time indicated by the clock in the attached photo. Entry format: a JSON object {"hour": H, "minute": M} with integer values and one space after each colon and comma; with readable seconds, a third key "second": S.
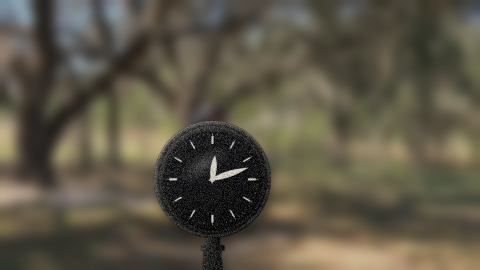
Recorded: {"hour": 12, "minute": 12}
